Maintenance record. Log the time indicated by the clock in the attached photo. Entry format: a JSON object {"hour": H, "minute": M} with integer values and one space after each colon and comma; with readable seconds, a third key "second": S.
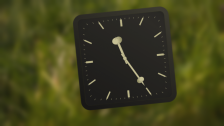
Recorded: {"hour": 11, "minute": 25}
